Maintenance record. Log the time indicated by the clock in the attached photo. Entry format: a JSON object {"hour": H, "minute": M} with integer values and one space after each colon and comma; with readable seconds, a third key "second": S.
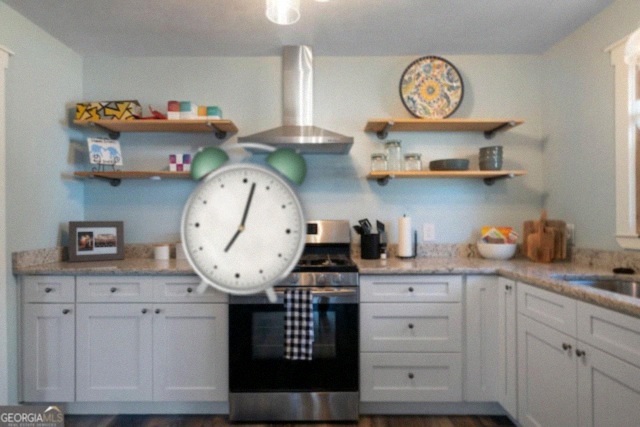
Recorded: {"hour": 7, "minute": 2}
